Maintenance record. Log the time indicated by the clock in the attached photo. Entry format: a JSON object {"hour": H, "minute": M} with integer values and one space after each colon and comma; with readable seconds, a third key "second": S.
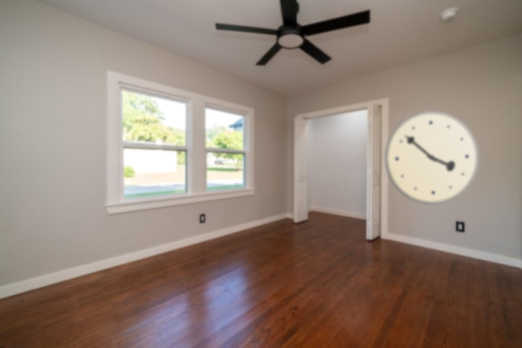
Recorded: {"hour": 3, "minute": 52}
